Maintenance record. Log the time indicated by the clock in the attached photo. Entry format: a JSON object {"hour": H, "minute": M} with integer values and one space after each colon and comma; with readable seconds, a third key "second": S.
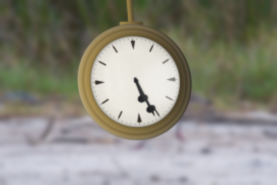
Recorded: {"hour": 5, "minute": 26}
